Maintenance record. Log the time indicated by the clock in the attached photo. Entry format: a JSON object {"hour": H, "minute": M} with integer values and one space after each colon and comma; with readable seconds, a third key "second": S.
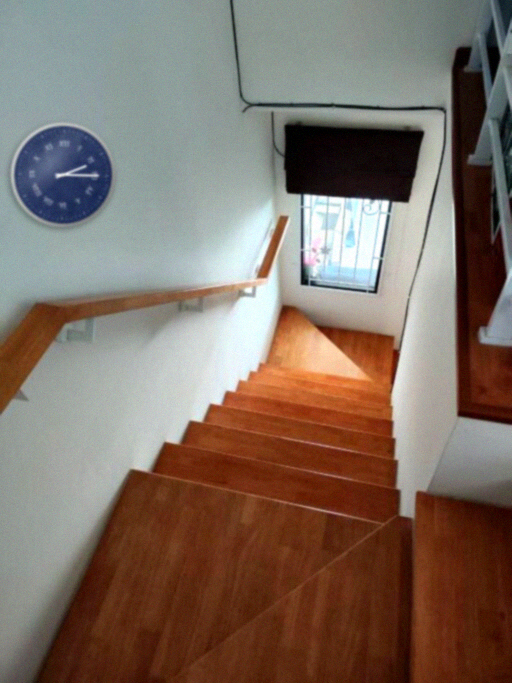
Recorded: {"hour": 2, "minute": 15}
